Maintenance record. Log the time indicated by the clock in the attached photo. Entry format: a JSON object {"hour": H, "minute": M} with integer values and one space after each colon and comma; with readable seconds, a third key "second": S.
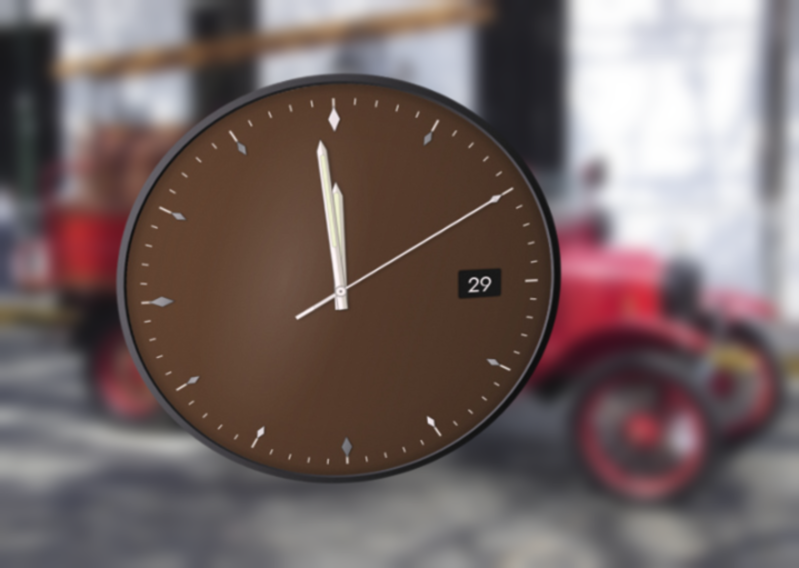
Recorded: {"hour": 11, "minute": 59, "second": 10}
